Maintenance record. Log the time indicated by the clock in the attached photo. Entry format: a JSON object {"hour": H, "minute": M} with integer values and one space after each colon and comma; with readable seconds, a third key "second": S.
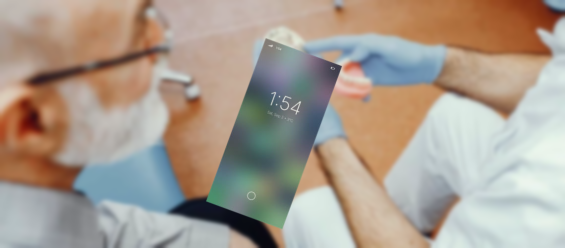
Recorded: {"hour": 1, "minute": 54}
